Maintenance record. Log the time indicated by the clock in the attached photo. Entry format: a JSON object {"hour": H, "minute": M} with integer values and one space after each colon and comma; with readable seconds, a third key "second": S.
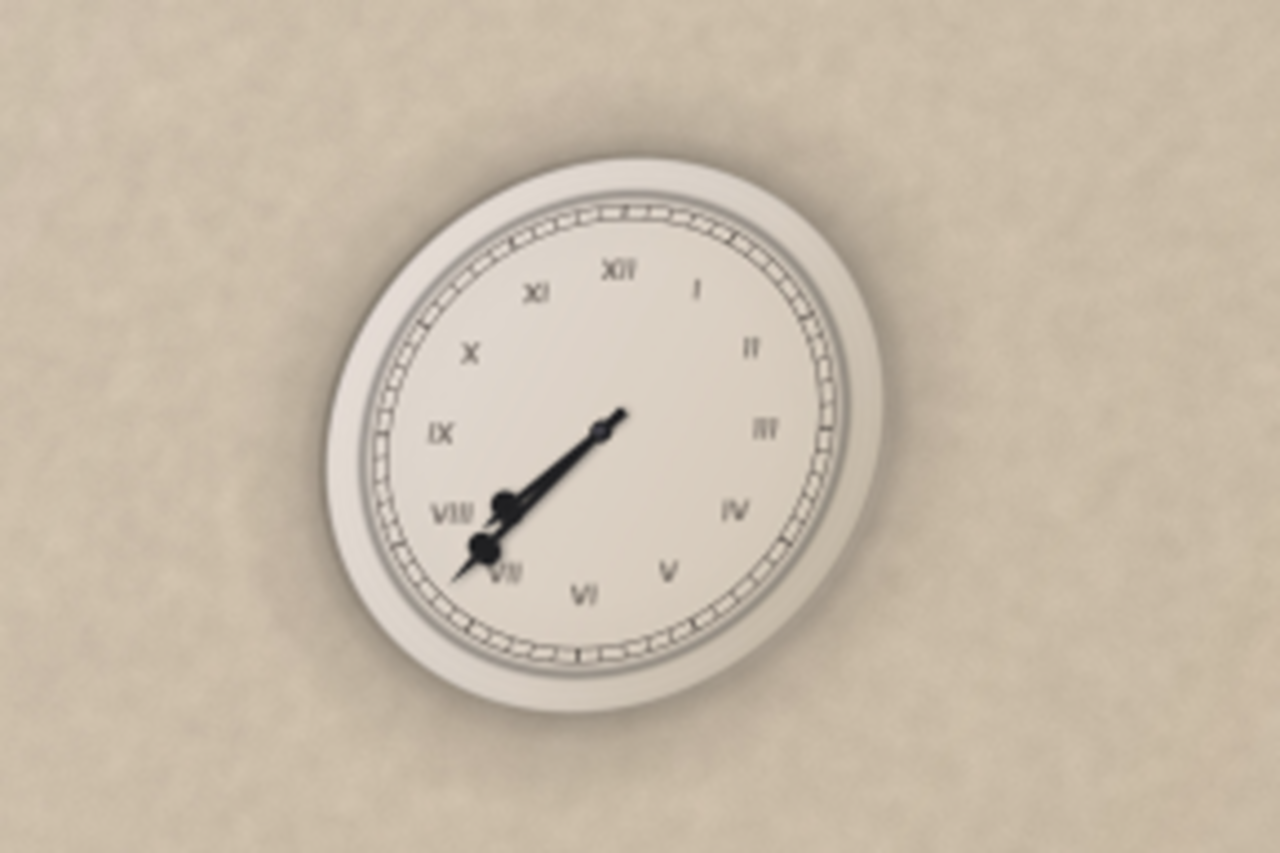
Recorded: {"hour": 7, "minute": 37}
